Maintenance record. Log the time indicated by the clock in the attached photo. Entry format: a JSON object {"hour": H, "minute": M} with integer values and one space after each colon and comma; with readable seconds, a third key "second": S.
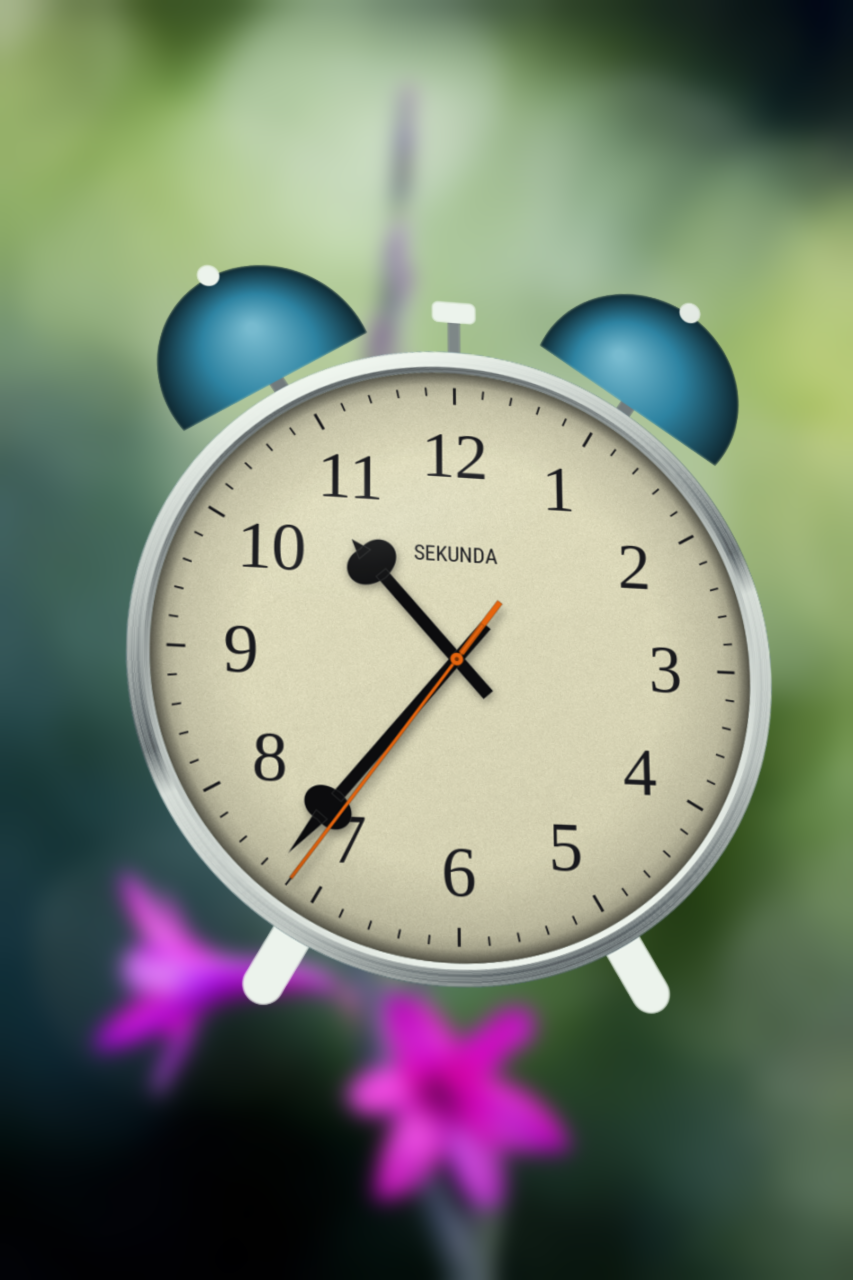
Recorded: {"hour": 10, "minute": 36, "second": 36}
